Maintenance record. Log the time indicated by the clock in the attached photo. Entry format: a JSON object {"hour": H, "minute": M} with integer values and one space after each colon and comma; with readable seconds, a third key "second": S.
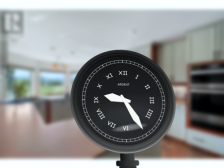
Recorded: {"hour": 9, "minute": 25}
